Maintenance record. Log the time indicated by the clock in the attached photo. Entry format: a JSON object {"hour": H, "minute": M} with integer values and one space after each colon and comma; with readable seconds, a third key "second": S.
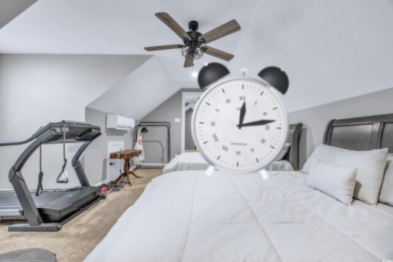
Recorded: {"hour": 12, "minute": 13}
